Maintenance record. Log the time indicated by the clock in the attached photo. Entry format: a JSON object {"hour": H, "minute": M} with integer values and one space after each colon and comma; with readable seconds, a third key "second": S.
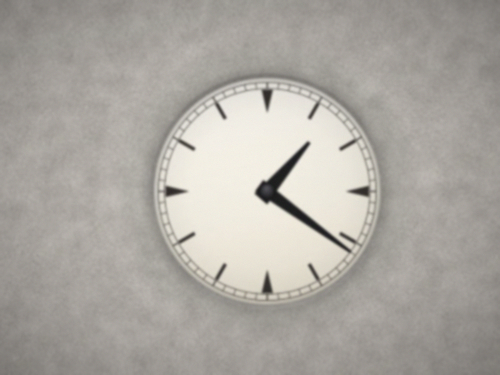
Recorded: {"hour": 1, "minute": 21}
